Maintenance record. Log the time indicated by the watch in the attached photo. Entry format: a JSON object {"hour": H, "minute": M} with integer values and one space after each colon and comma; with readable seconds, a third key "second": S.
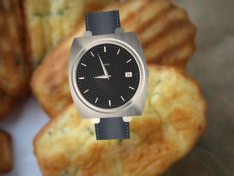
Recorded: {"hour": 8, "minute": 57}
